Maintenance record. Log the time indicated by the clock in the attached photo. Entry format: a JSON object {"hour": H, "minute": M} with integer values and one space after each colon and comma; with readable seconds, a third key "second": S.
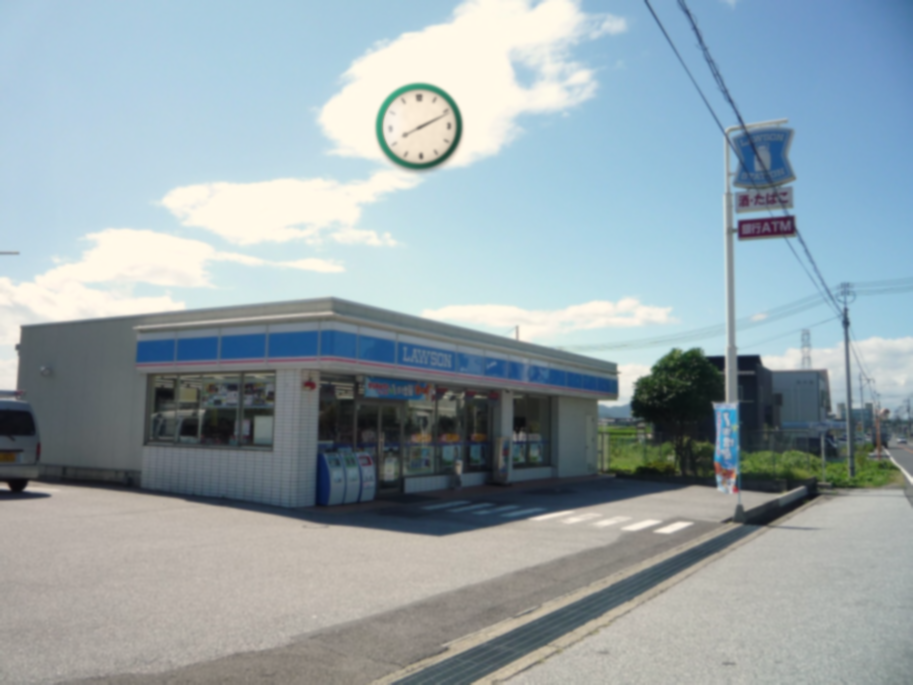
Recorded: {"hour": 8, "minute": 11}
